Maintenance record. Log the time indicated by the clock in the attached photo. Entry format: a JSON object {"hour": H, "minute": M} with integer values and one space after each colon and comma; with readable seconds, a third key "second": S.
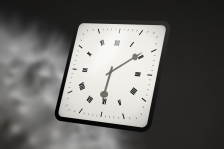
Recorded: {"hour": 6, "minute": 9}
